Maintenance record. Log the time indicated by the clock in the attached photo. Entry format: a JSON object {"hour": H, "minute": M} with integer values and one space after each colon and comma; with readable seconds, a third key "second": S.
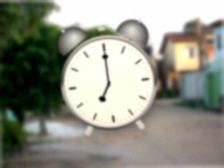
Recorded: {"hour": 7, "minute": 0}
